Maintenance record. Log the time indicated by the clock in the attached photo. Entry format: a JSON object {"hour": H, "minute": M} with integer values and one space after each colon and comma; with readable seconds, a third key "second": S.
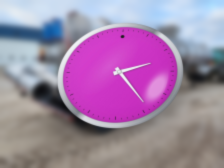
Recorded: {"hour": 2, "minute": 24}
